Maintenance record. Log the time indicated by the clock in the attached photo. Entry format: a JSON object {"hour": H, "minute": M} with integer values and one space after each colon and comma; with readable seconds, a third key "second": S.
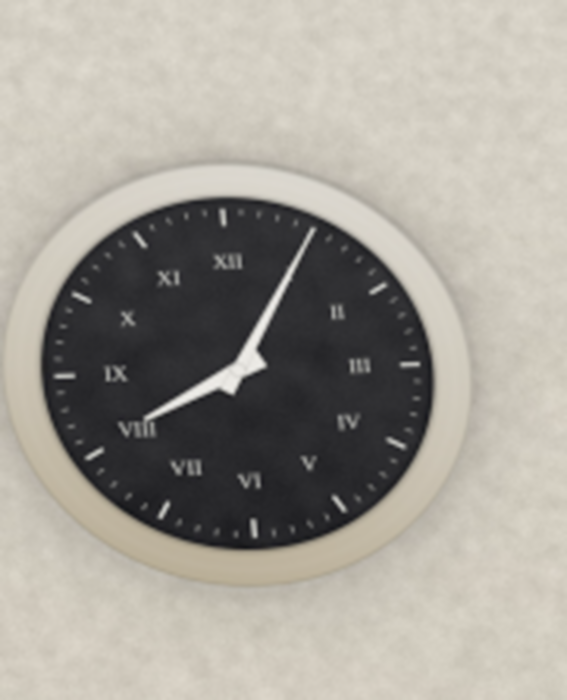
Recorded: {"hour": 8, "minute": 5}
